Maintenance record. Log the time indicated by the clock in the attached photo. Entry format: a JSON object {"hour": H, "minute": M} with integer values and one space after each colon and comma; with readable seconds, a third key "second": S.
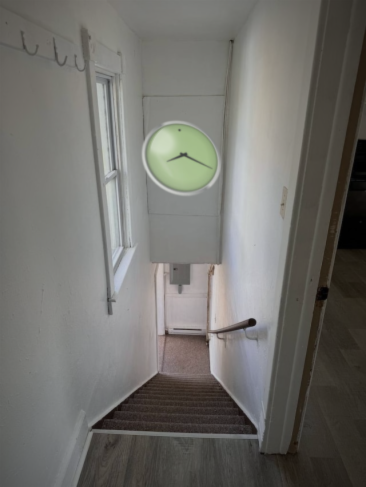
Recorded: {"hour": 8, "minute": 20}
